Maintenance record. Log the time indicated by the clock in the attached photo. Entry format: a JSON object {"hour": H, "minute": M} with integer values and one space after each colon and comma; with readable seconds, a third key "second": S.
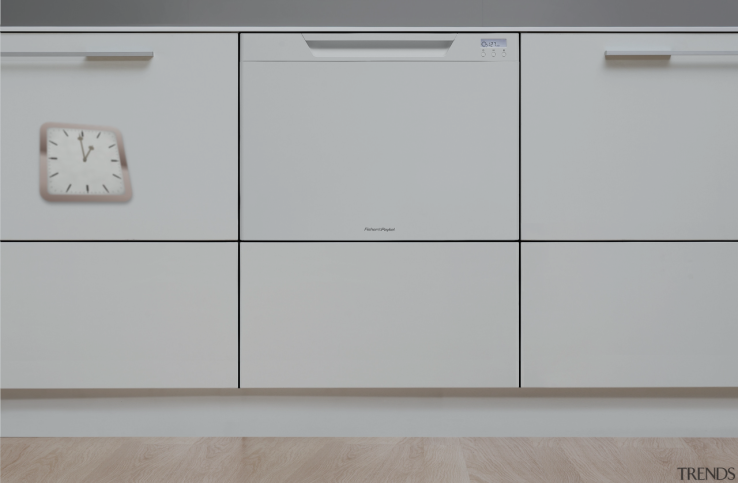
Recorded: {"hour": 12, "minute": 59}
